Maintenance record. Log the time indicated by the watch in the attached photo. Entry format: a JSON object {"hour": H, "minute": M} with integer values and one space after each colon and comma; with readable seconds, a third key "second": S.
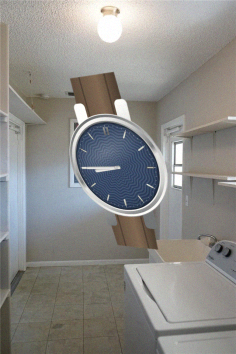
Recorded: {"hour": 8, "minute": 45}
